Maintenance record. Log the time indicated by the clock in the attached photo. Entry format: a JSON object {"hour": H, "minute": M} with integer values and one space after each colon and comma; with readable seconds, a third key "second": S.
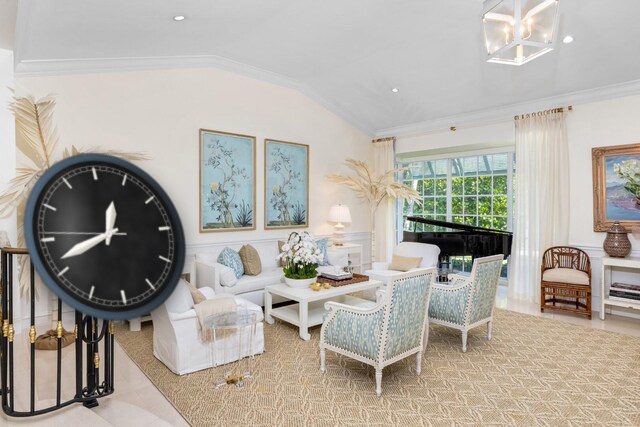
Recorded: {"hour": 12, "minute": 41, "second": 46}
